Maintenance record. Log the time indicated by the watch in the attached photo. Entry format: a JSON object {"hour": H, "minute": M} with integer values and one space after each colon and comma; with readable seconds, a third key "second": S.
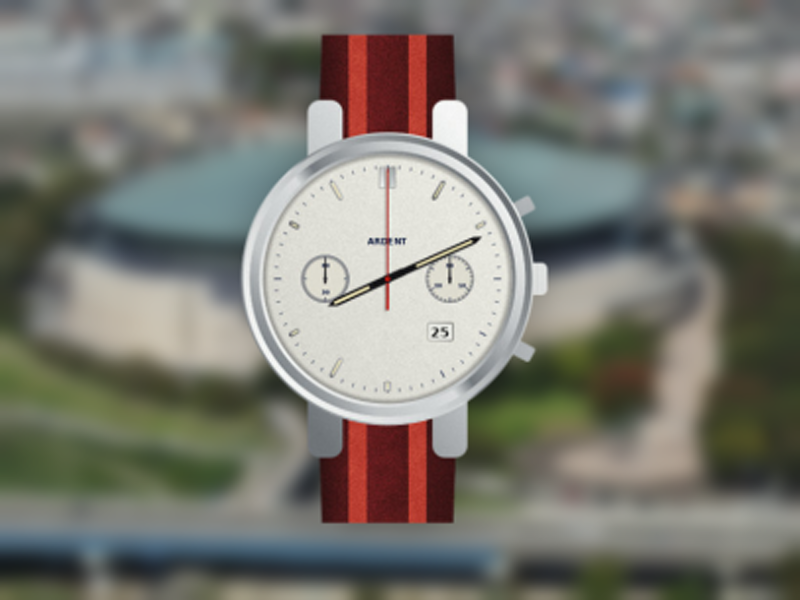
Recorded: {"hour": 8, "minute": 11}
